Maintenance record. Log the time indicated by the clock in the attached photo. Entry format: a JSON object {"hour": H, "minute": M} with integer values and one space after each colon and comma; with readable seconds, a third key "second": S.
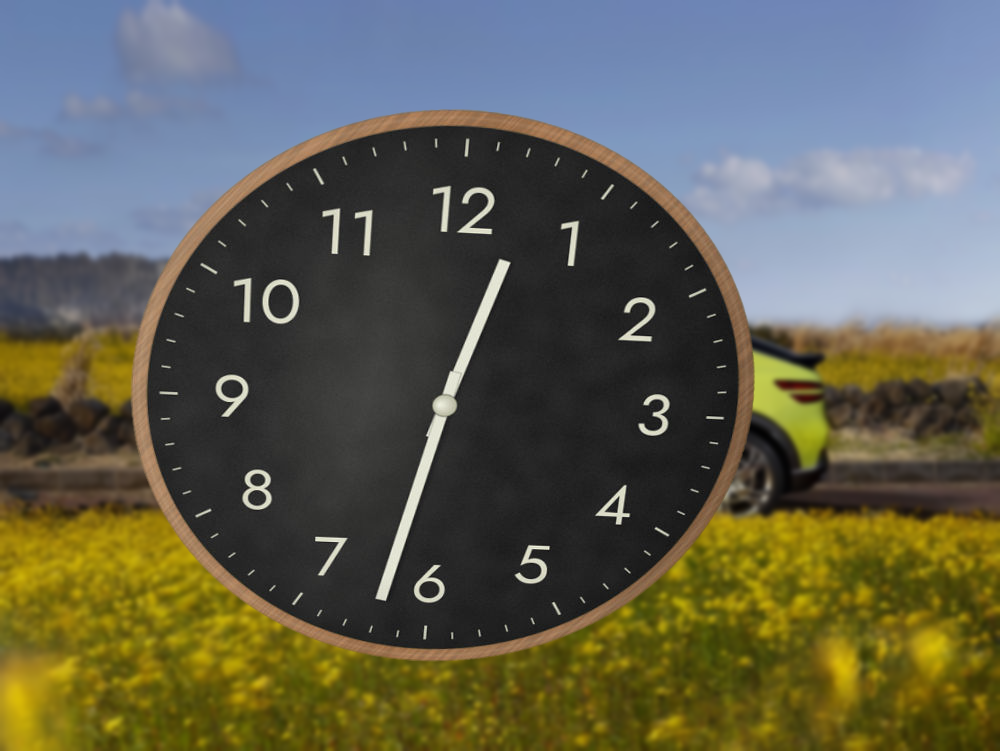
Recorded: {"hour": 12, "minute": 32}
